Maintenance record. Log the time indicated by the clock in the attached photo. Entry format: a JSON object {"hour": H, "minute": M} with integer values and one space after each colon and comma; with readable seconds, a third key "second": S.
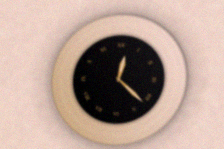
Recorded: {"hour": 12, "minute": 22}
